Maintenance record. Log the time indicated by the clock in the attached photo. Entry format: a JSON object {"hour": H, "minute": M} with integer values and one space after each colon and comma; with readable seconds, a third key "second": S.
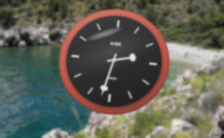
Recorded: {"hour": 2, "minute": 32}
